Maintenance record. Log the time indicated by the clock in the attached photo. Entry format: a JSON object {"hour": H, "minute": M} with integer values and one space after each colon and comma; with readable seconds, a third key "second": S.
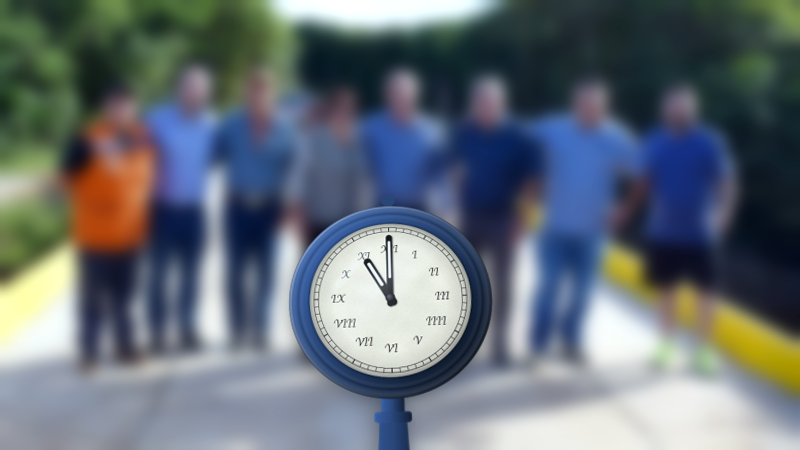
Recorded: {"hour": 11, "minute": 0}
